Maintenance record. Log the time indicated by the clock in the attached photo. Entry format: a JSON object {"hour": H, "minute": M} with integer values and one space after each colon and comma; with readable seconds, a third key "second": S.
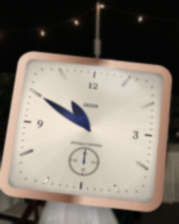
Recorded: {"hour": 10, "minute": 50}
